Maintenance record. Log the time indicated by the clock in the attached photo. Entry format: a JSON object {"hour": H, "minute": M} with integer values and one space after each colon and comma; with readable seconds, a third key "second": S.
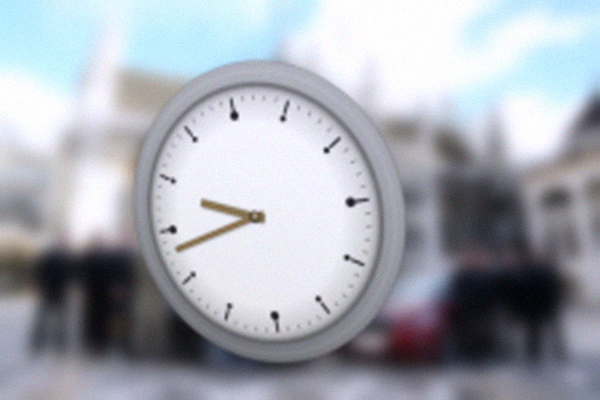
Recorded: {"hour": 9, "minute": 43}
